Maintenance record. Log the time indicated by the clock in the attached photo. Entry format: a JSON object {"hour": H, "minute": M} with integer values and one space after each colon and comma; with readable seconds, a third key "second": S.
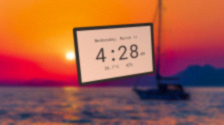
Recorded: {"hour": 4, "minute": 28}
